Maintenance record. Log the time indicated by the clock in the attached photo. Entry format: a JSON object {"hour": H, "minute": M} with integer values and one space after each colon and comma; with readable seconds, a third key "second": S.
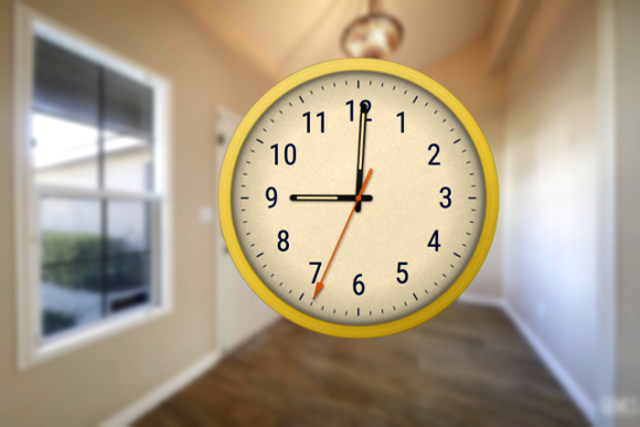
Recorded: {"hour": 9, "minute": 0, "second": 34}
